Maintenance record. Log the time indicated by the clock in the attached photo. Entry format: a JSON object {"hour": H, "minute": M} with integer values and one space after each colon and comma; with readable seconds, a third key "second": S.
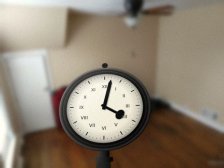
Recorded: {"hour": 4, "minute": 2}
